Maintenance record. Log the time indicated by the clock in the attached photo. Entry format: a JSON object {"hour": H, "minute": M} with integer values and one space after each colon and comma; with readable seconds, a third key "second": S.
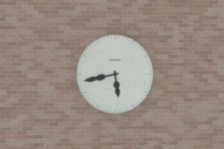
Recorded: {"hour": 5, "minute": 43}
